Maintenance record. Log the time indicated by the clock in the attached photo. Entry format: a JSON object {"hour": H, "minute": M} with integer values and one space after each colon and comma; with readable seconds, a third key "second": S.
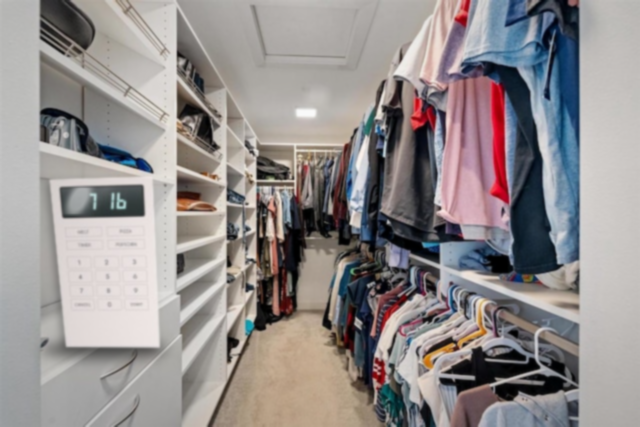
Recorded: {"hour": 7, "minute": 16}
